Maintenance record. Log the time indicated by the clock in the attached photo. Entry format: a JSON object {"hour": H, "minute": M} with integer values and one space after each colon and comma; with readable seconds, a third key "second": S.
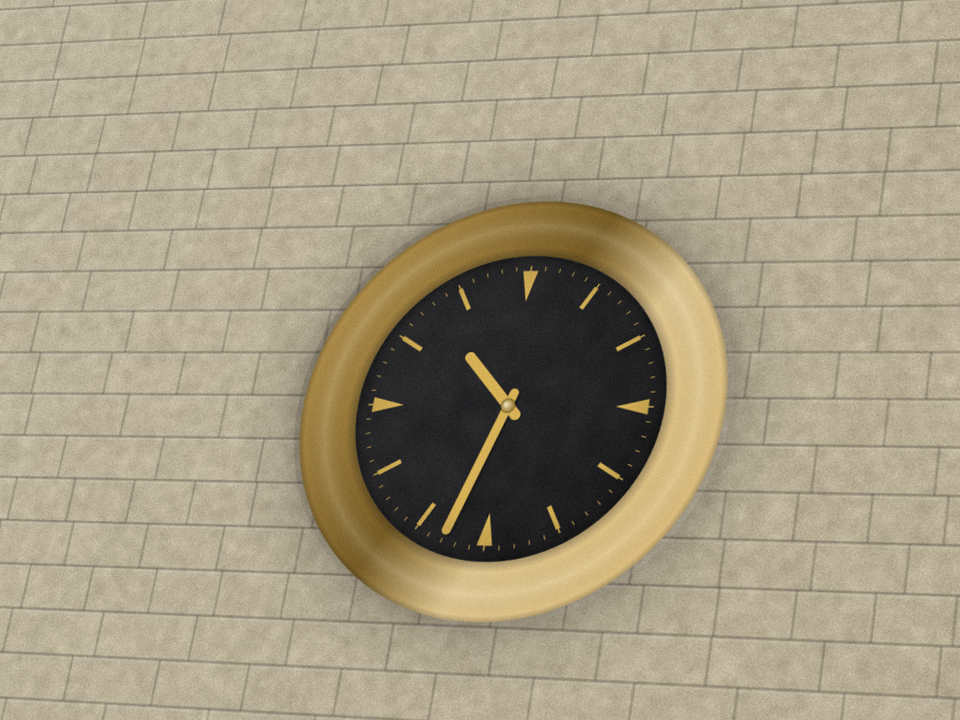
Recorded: {"hour": 10, "minute": 33}
